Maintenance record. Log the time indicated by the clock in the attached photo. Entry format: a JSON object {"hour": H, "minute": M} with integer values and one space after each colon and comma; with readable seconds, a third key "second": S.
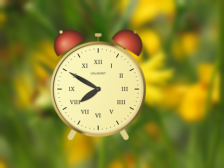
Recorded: {"hour": 7, "minute": 50}
